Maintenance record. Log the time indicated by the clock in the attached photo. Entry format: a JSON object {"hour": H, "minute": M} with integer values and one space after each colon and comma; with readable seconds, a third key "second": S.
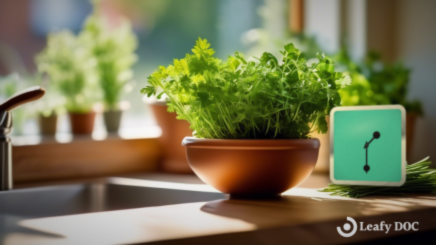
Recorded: {"hour": 1, "minute": 30}
